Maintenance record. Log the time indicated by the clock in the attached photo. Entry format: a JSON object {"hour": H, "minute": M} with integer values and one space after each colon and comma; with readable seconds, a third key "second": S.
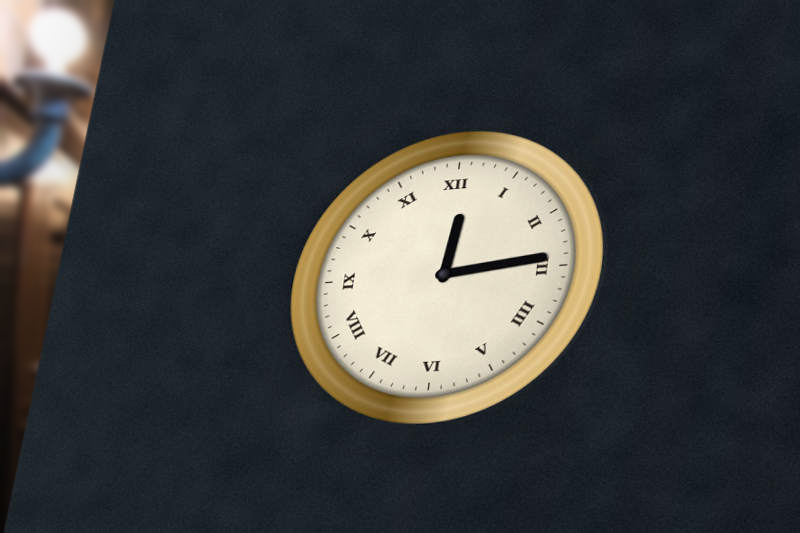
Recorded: {"hour": 12, "minute": 14}
